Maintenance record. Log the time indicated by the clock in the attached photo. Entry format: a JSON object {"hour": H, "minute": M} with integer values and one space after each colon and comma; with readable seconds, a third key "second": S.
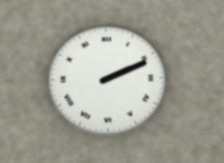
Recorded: {"hour": 2, "minute": 11}
